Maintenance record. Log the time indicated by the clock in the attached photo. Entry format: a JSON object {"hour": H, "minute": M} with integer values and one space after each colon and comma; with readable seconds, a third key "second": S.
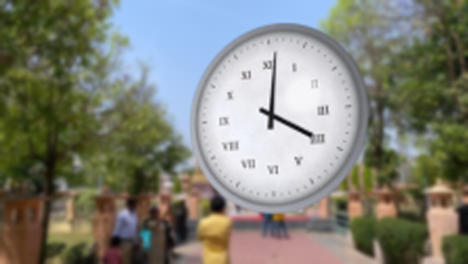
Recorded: {"hour": 4, "minute": 1}
